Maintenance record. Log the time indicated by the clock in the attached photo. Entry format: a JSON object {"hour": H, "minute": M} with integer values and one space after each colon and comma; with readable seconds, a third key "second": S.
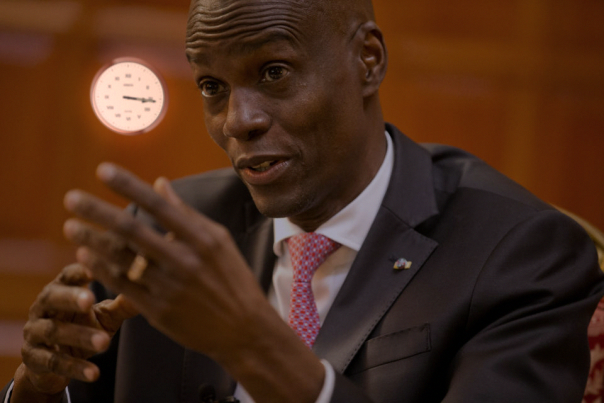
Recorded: {"hour": 3, "minute": 16}
